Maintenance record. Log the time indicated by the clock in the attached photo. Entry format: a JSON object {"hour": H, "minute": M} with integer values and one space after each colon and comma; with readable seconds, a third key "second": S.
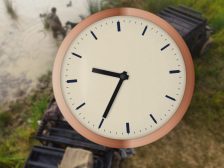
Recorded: {"hour": 9, "minute": 35}
